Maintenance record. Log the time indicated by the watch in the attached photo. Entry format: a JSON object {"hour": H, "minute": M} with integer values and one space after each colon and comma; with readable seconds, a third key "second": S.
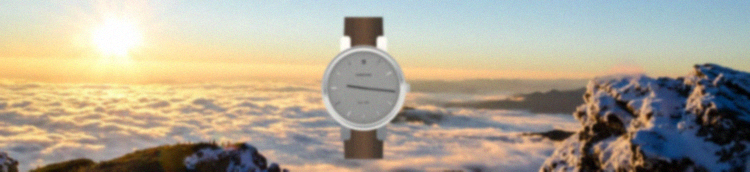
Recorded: {"hour": 9, "minute": 16}
